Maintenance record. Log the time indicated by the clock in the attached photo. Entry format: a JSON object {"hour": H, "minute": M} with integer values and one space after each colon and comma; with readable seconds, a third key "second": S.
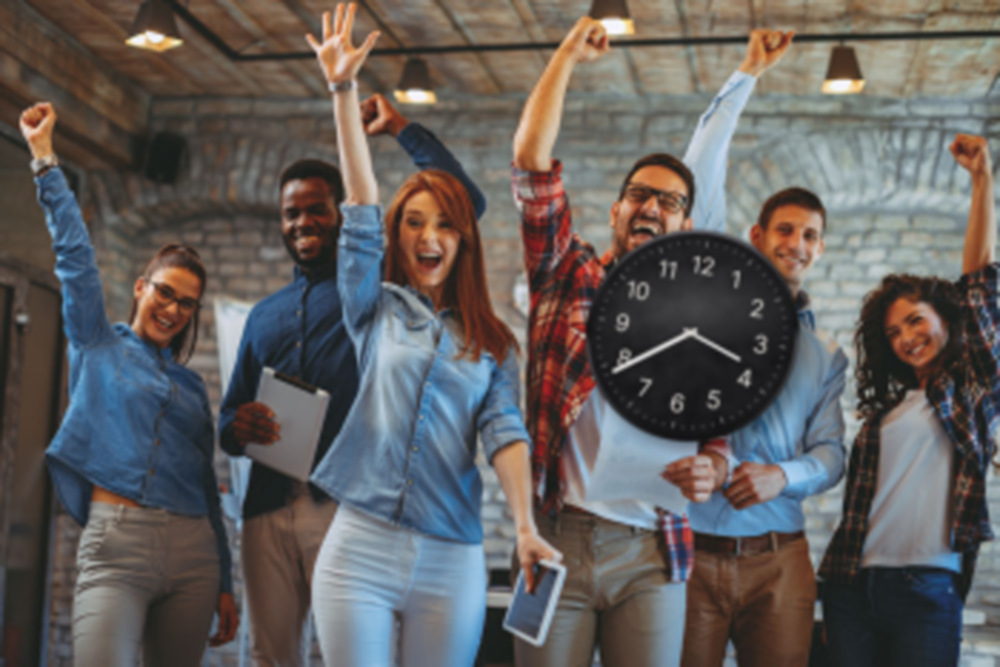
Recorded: {"hour": 3, "minute": 39}
